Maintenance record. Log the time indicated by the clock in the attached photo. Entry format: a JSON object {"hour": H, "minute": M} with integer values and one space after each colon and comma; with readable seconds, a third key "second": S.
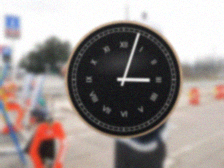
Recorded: {"hour": 3, "minute": 3}
